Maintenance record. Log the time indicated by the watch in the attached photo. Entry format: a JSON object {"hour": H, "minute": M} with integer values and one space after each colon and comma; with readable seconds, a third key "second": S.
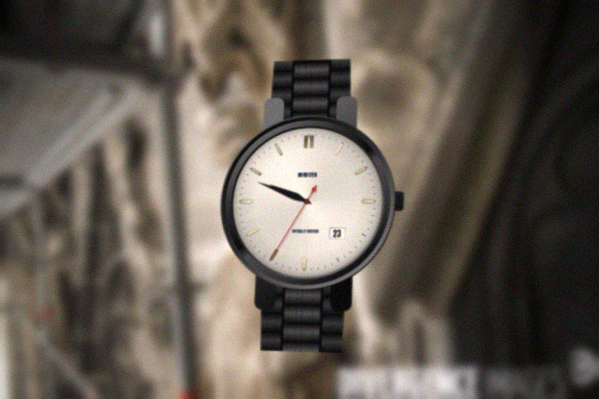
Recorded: {"hour": 9, "minute": 48, "second": 35}
